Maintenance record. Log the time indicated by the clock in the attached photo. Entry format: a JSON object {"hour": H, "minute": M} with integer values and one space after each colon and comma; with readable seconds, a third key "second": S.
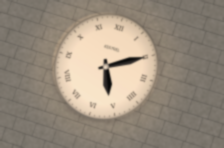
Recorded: {"hour": 5, "minute": 10}
